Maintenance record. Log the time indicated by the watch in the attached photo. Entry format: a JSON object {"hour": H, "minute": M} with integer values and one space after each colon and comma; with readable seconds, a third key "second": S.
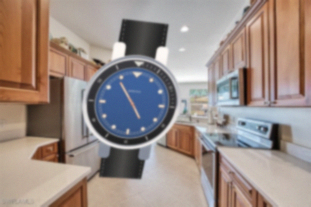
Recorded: {"hour": 4, "minute": 54}
